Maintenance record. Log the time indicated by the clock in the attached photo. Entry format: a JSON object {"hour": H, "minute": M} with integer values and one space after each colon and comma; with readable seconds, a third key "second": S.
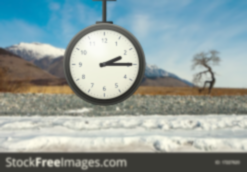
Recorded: {"hour": 2, "minute": 15}
